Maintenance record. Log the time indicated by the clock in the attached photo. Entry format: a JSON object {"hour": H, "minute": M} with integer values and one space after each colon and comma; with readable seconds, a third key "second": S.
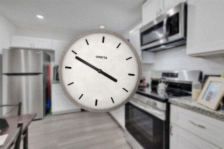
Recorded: {"hour": 3, "minute": 49}
